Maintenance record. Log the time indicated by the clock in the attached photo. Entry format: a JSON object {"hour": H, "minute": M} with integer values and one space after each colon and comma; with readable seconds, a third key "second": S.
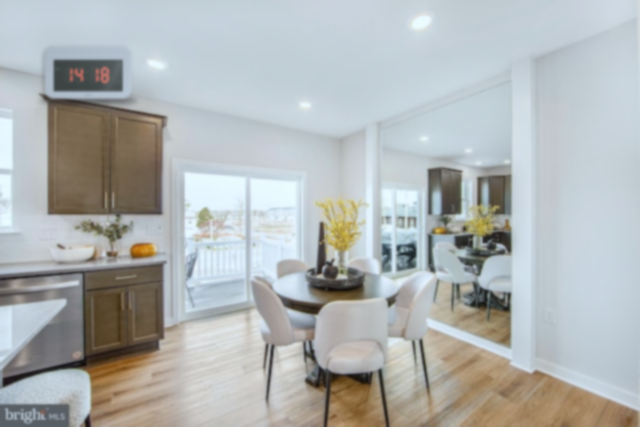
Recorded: {"hour": 14, "minute": 18}
